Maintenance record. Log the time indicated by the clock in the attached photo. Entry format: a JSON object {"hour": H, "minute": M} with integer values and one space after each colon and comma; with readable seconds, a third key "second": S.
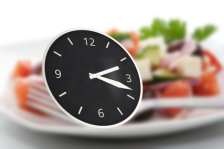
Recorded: {"hour": 2, "minute": 18}
